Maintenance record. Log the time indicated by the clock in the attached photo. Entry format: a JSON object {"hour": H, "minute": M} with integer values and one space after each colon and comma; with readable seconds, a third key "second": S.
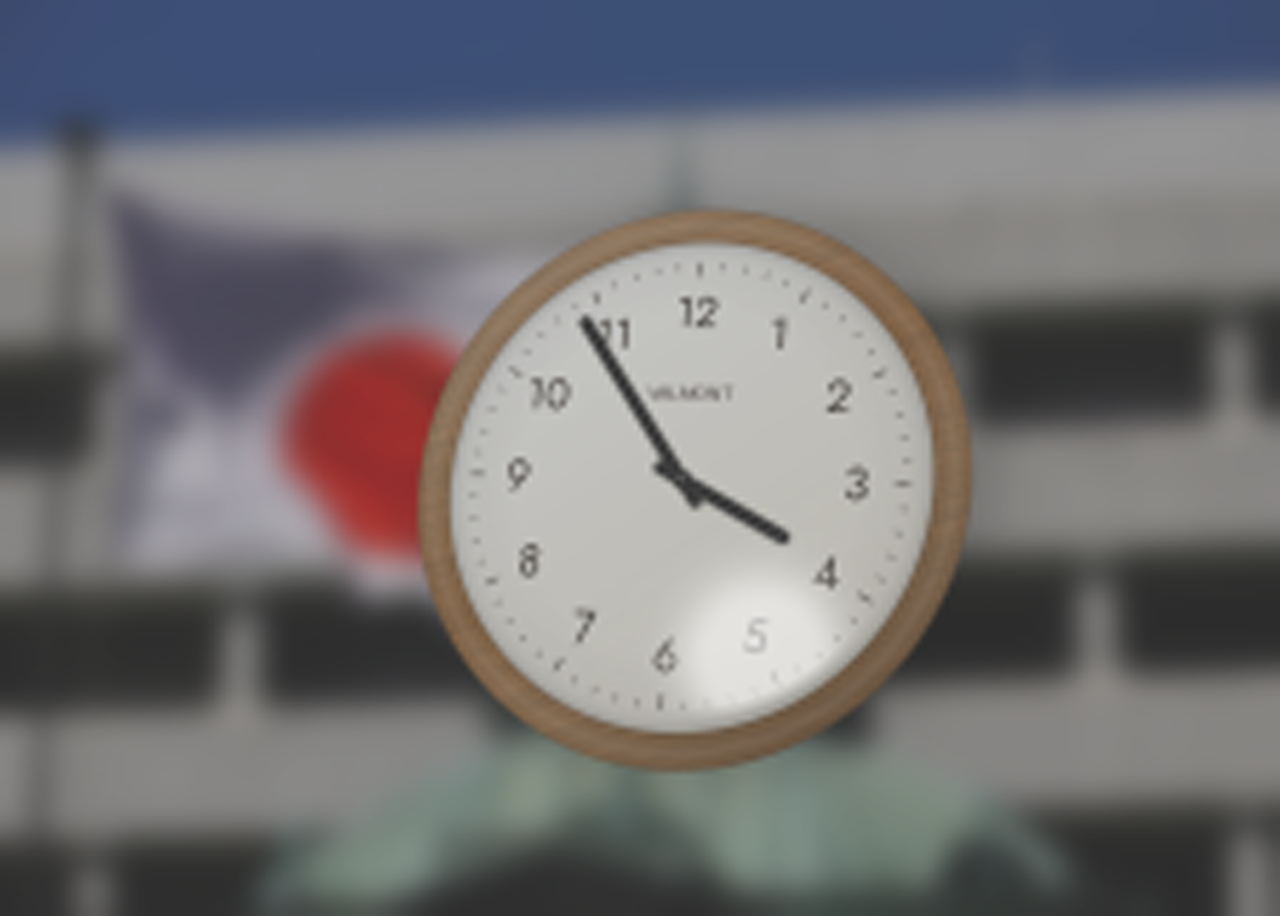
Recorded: {"hour": 3, "minute": 54}
